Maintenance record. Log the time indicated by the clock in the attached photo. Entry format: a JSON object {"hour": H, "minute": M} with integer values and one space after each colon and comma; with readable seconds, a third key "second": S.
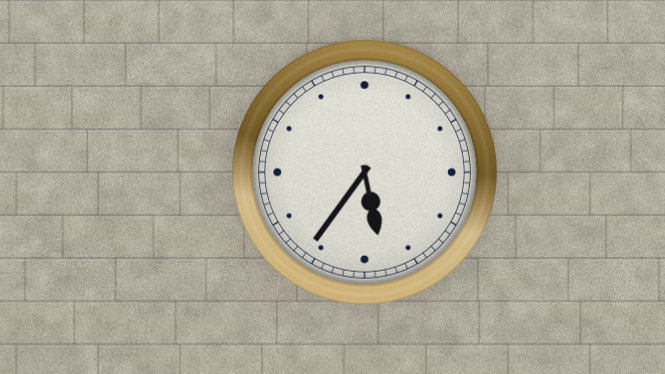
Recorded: {"hour": 5, "minute": 36}
